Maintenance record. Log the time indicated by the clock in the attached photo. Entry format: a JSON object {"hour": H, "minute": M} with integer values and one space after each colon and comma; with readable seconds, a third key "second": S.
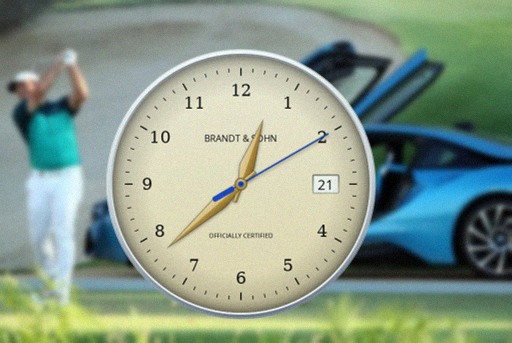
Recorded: {"hour": 12, "minute": 38, "second": 10}
